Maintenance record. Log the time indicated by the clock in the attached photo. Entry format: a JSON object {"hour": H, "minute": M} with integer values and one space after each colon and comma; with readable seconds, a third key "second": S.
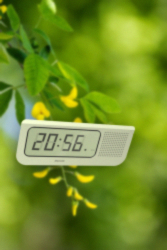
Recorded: {"hour": 20, "minute": 56}
